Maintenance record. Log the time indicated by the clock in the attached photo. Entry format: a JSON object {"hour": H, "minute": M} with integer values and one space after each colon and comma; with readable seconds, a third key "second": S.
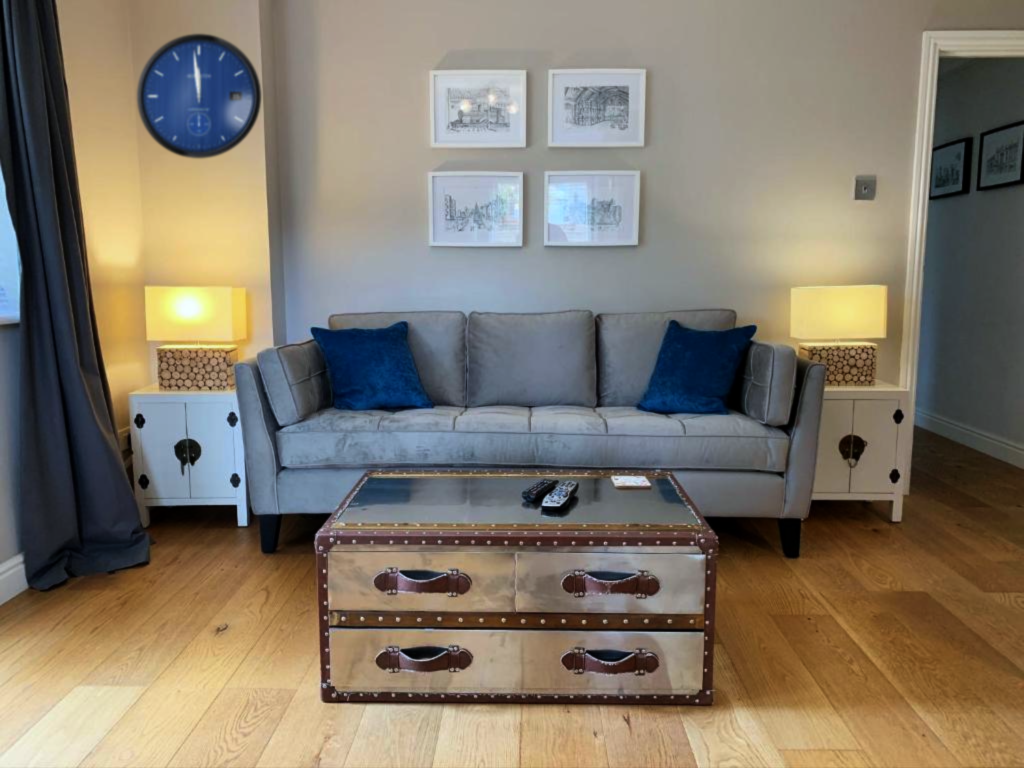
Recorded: {"hour": 11, "minute": 59}
